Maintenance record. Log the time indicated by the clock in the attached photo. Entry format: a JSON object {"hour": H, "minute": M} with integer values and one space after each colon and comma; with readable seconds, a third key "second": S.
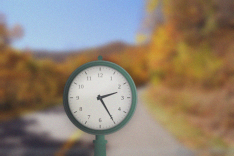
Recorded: {"hour": 2, "minute": 25}
